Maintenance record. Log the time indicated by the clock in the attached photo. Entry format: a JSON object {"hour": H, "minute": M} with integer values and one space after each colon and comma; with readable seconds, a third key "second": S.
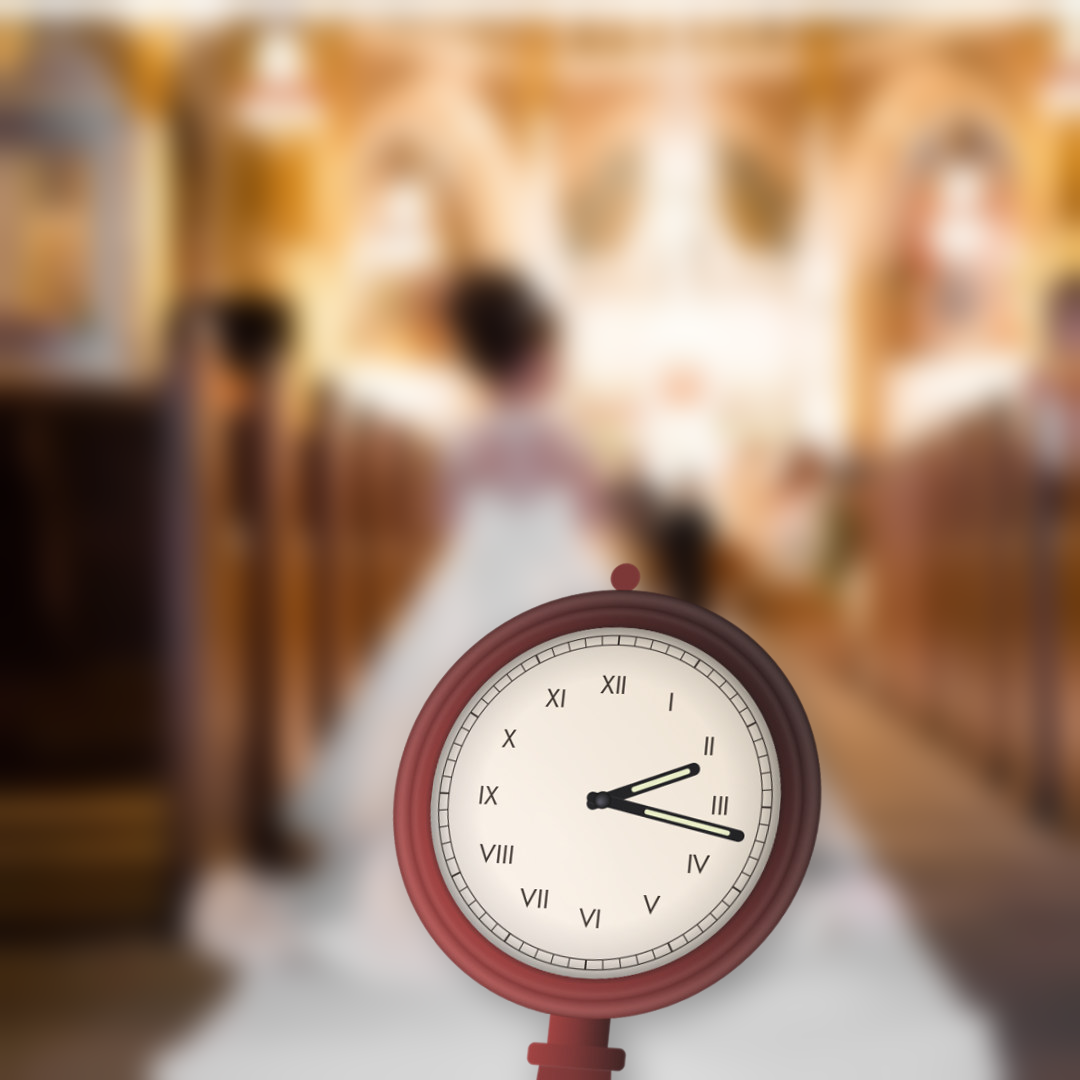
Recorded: {"hour": 2, "minute": 17}
